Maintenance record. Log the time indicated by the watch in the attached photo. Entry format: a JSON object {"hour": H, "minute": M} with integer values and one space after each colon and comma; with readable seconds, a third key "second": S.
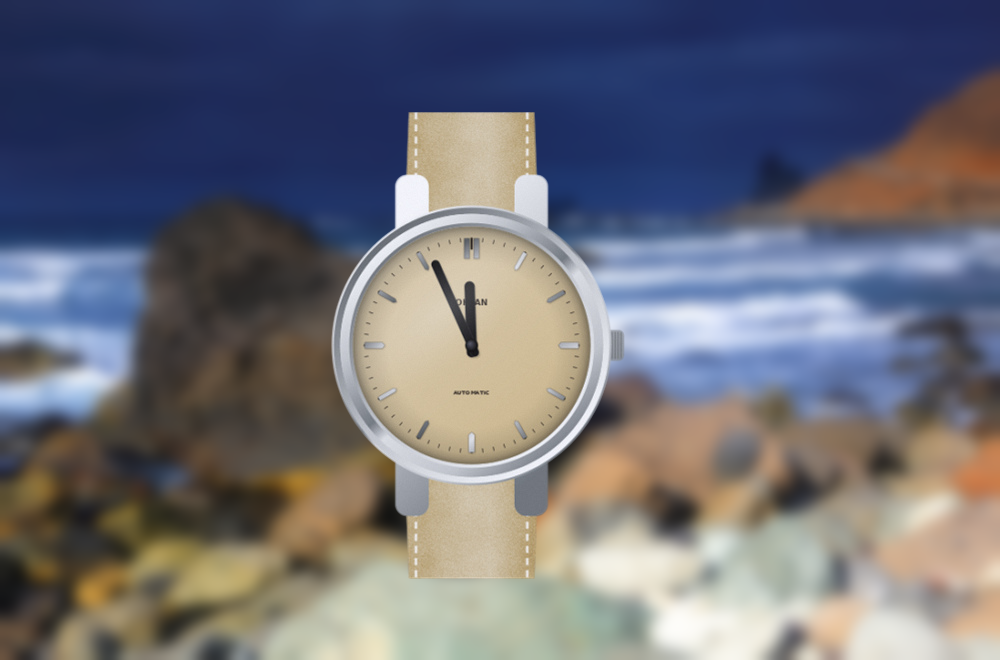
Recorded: {"hour": 11, "minute": 56}
